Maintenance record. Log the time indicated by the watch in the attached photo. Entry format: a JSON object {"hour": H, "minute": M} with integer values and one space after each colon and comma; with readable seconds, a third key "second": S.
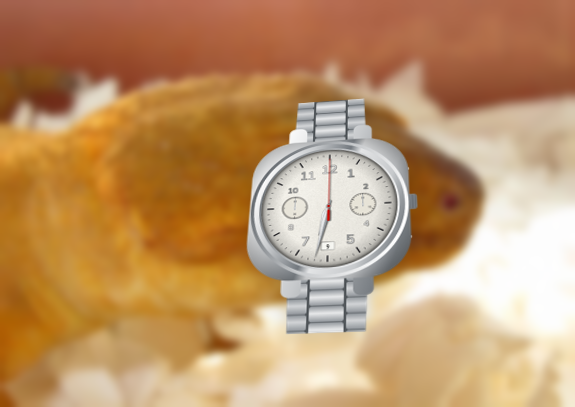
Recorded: {"hour": 6, "minute": 32}
